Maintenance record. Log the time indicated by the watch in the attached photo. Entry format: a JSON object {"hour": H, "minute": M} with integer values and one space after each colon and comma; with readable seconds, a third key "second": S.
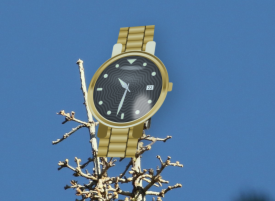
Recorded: {"hour": 10, "minute": 32}
